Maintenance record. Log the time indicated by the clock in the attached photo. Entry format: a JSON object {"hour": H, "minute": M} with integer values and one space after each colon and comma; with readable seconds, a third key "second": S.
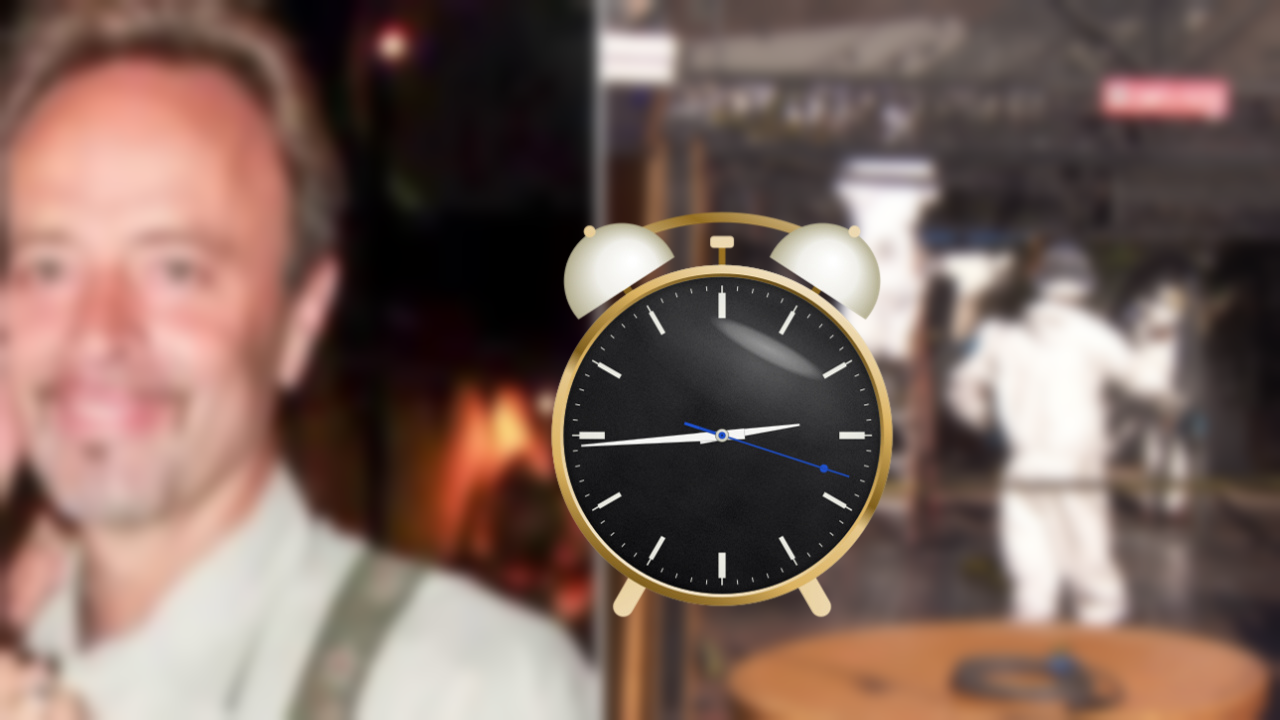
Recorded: {"hour": 2, "minute": 44, "second": 18}
